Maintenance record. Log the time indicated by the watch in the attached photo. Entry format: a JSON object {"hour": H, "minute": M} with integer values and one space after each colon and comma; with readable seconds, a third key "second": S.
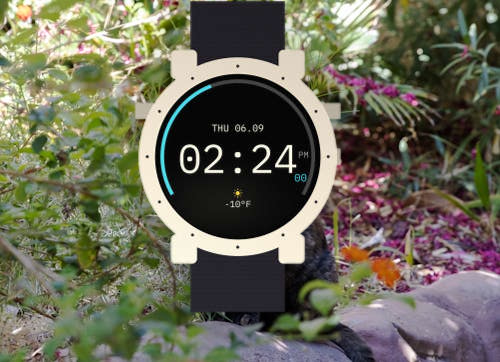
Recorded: {"hour": 2, "minute": 24, "second": 0}
